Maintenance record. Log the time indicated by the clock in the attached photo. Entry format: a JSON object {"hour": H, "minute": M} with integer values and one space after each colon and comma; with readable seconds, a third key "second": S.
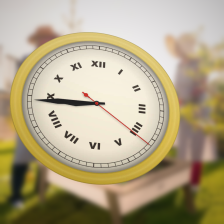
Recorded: {"hour": 8, "minute": 44, "second": 21}
